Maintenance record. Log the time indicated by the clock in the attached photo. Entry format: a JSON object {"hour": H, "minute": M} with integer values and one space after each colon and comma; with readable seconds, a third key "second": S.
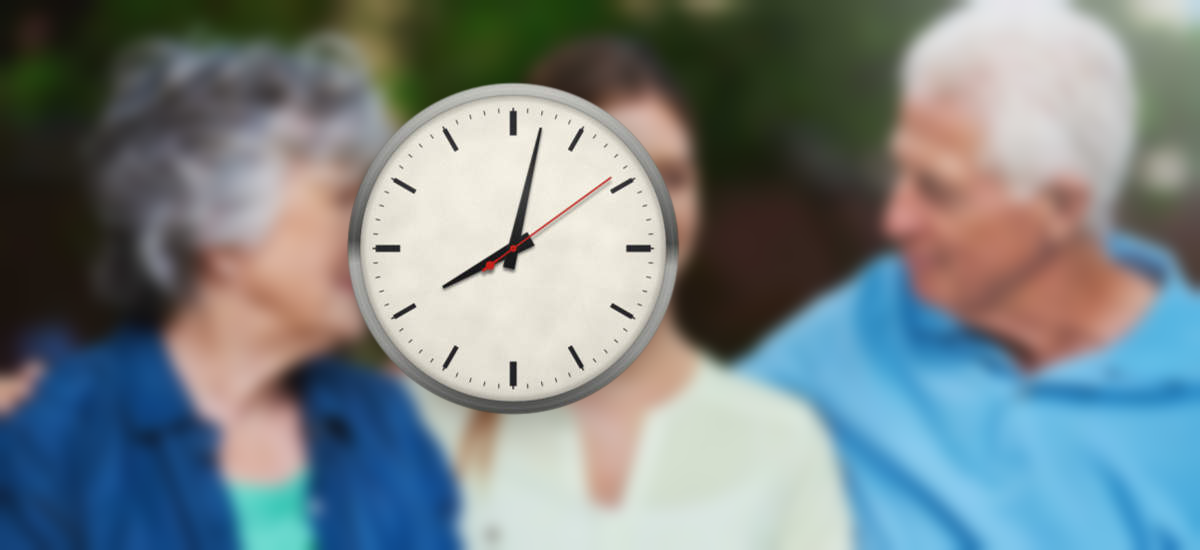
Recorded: {"hour": 8, "minute": 2, "second": 9}
